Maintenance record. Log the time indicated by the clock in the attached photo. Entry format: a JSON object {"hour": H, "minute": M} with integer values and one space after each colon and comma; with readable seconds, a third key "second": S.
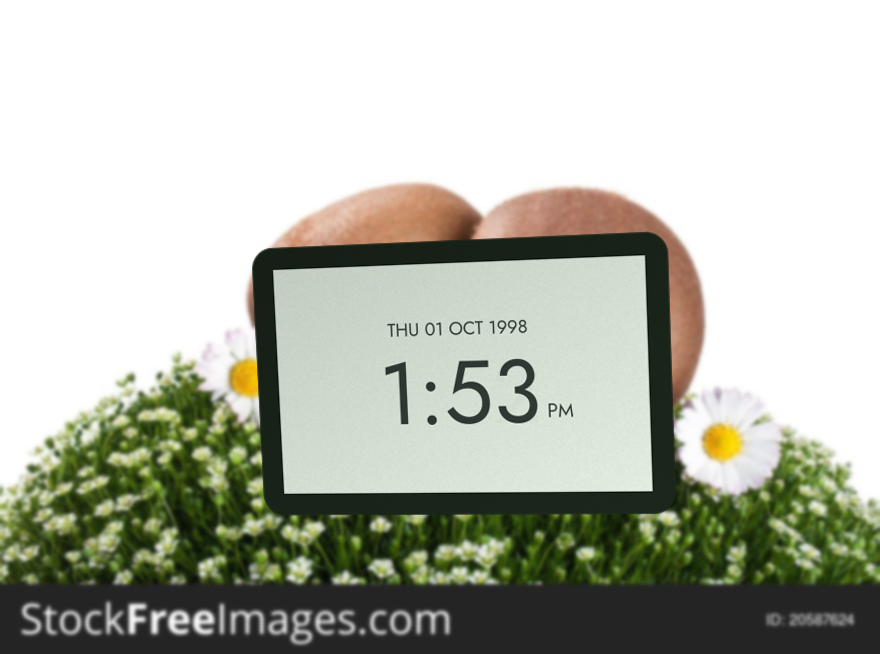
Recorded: {"hour": 1, "minute": 53}
